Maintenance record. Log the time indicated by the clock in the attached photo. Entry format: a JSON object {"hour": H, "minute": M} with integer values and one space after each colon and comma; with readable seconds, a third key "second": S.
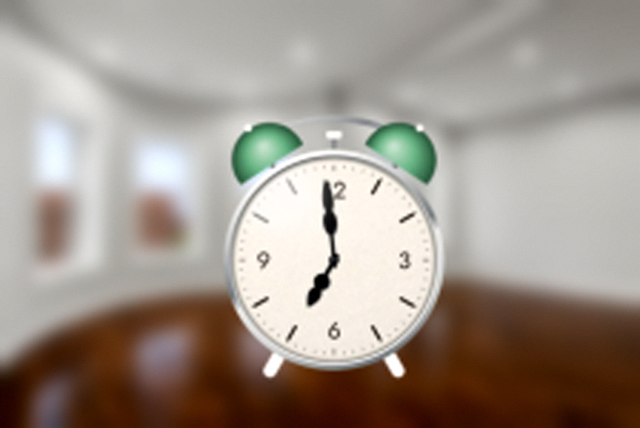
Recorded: {"hour": 6, "minute": 59}
